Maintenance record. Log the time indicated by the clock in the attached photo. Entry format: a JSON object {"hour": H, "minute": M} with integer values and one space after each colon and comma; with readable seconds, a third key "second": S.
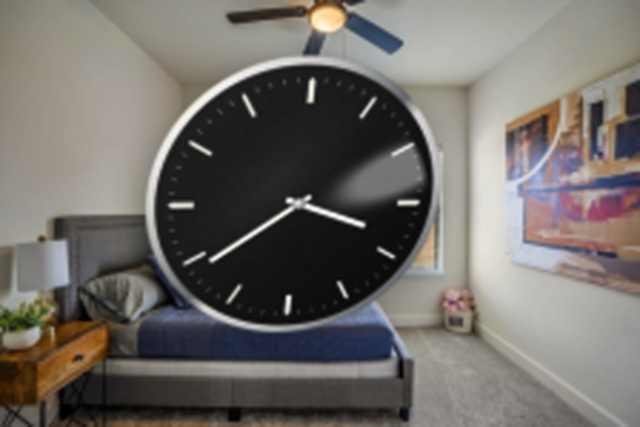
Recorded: {"hour": 3, "minute": 39}
